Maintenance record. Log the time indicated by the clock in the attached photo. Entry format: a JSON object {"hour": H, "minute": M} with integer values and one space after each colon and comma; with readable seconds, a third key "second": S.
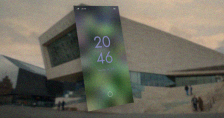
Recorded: {"hour": 20, "minute": 46}
